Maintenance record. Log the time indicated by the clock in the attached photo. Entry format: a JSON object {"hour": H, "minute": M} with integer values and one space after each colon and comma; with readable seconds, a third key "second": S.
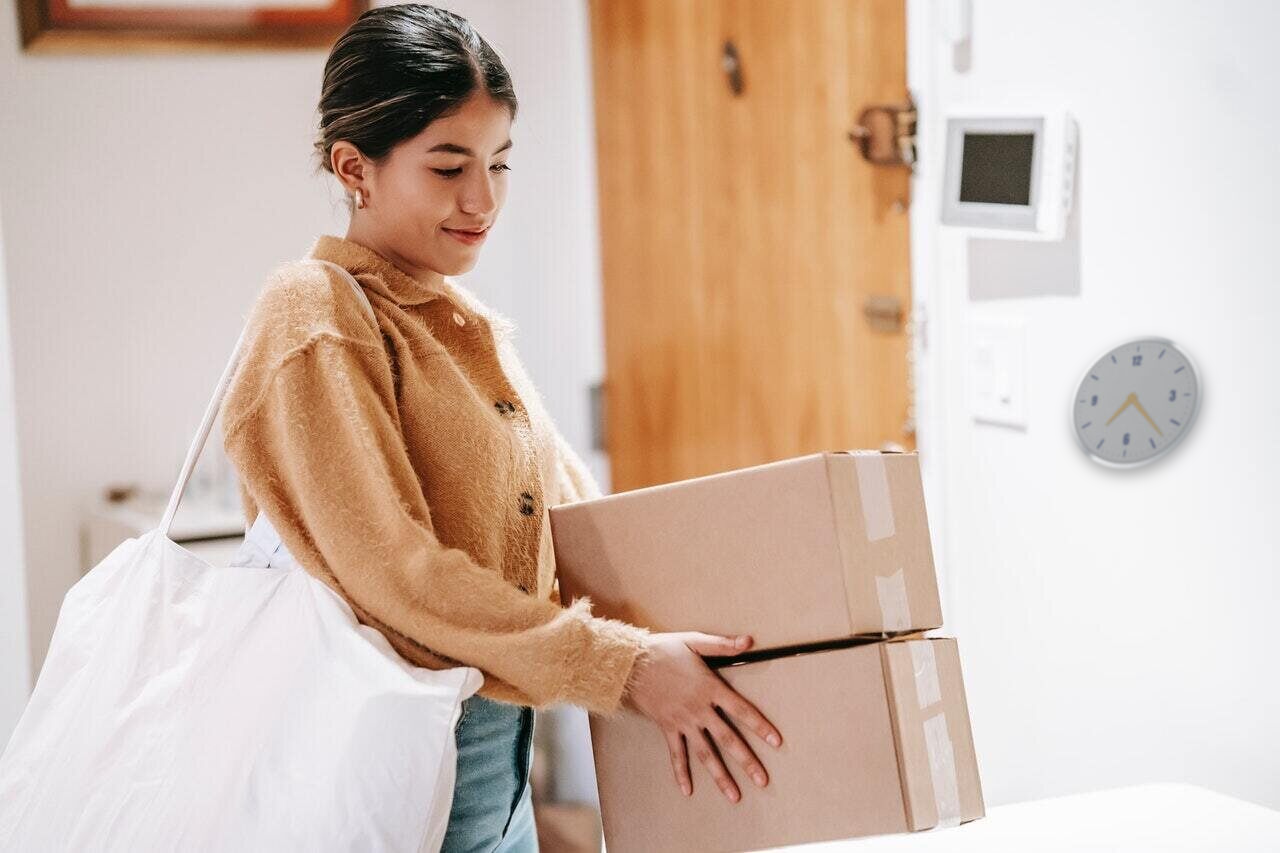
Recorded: {"hour": 7, "minute": 23}
